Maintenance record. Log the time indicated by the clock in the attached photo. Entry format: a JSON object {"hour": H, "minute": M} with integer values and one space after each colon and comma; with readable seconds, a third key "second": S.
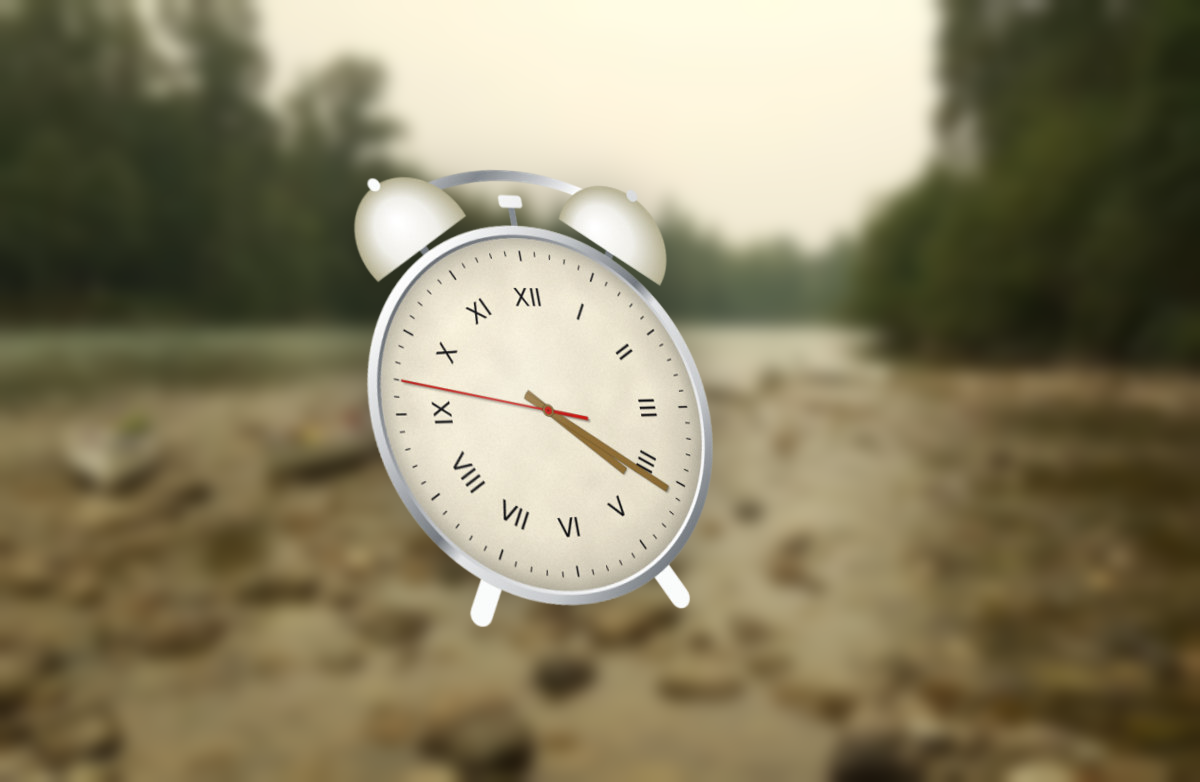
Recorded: {"hour": 4, "minute": 20, "second": 47}
